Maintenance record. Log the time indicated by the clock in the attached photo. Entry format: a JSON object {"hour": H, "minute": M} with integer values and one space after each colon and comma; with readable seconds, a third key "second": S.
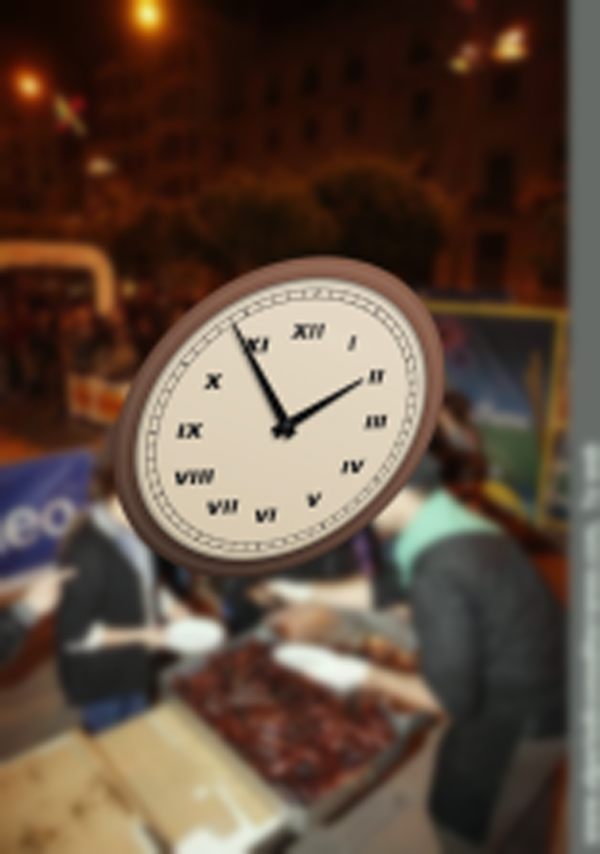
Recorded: {"hour": 1, "minute": 54}
